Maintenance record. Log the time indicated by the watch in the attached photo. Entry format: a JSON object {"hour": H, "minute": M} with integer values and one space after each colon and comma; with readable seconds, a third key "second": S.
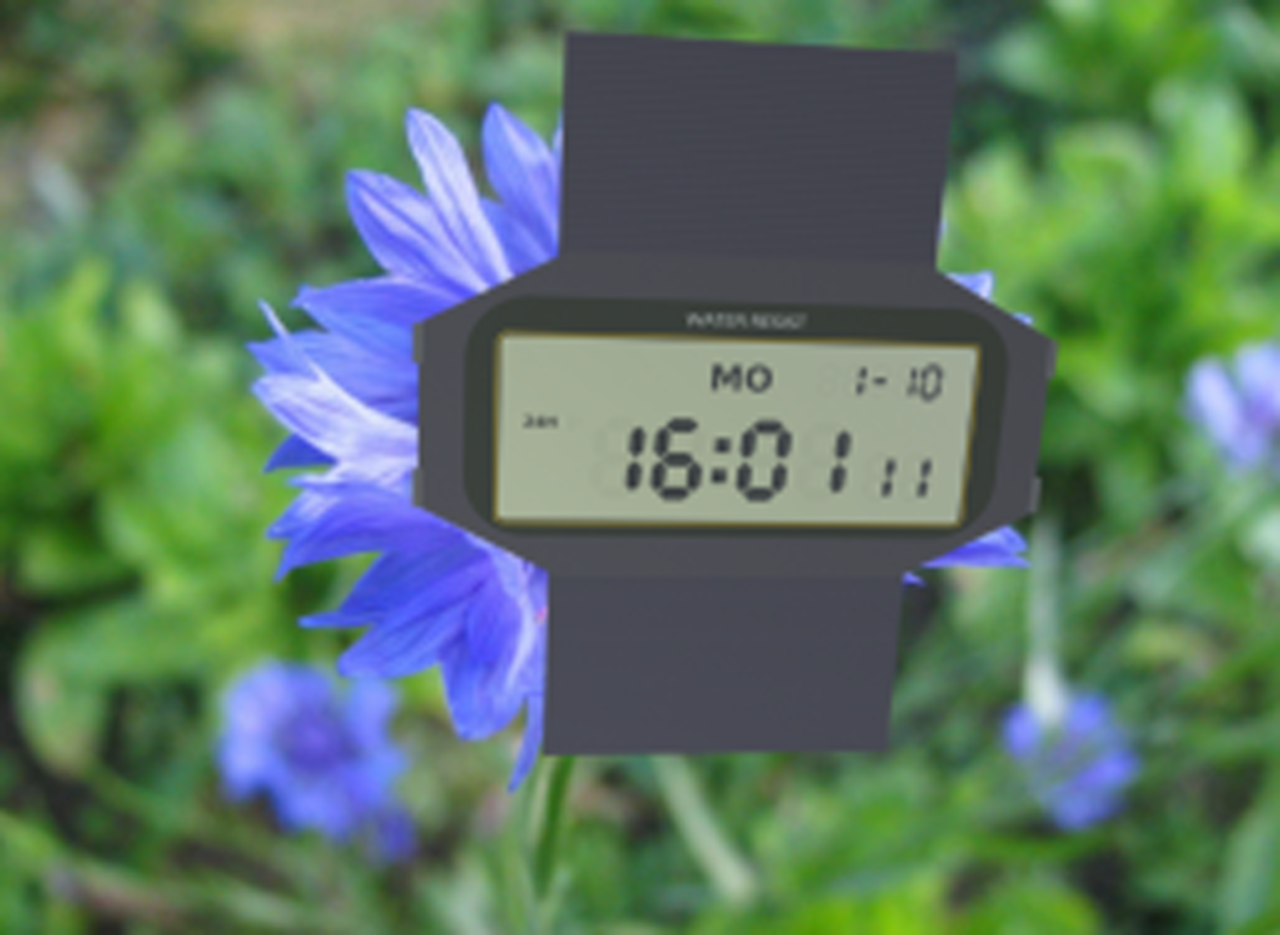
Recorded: {"hour": 16, "minute": 1, "second": 11}
